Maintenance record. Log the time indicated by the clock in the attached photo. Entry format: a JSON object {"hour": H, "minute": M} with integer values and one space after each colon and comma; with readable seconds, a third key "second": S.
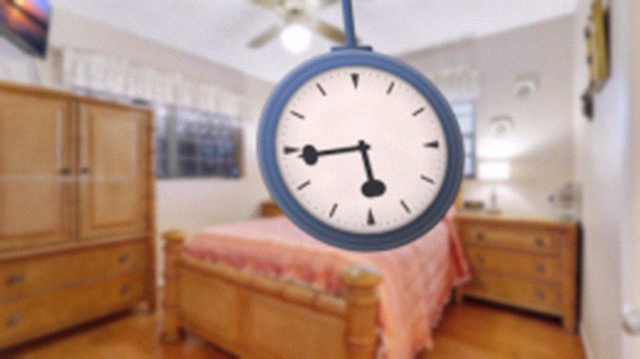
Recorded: {"hour": 5, "minute": 44}
